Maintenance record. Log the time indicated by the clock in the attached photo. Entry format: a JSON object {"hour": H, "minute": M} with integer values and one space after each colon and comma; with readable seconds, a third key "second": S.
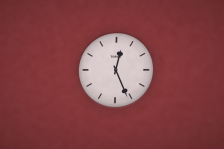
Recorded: {"hour": 12, "minute": 26}
